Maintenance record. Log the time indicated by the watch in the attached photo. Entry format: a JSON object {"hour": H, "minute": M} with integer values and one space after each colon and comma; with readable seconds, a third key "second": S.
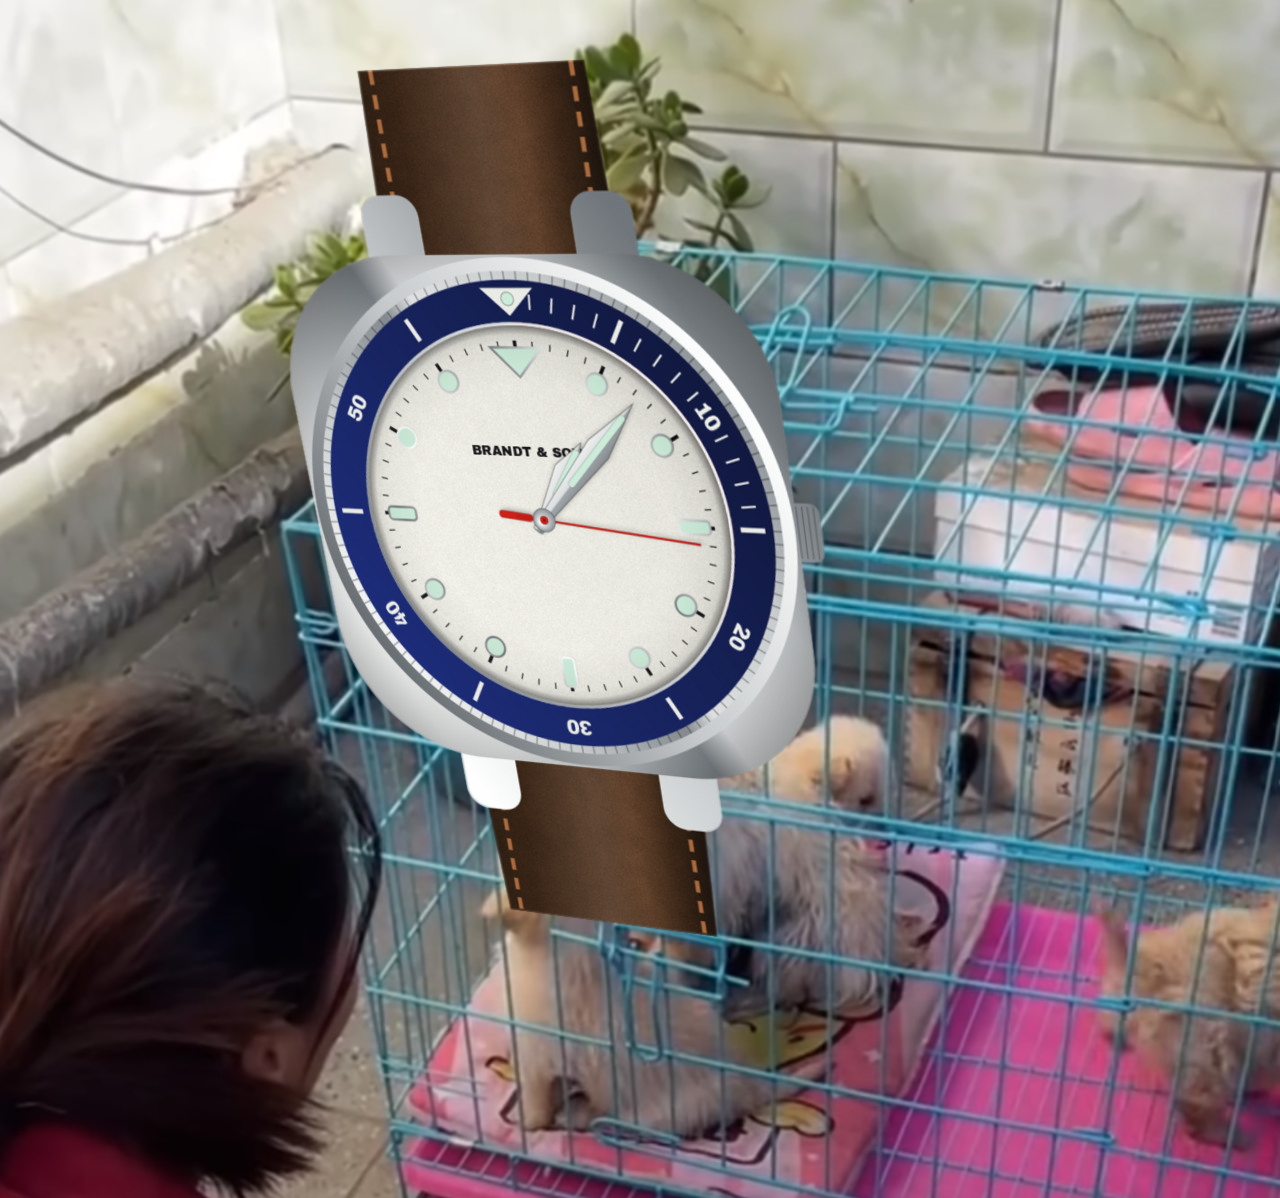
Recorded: {"hour": 1, "minute": 7, "second": 16}
